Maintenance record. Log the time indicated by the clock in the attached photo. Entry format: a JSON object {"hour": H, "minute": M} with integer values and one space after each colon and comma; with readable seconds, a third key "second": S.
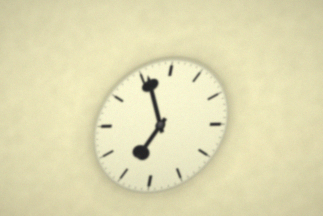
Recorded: {"hour": 6, "minute": 56}
